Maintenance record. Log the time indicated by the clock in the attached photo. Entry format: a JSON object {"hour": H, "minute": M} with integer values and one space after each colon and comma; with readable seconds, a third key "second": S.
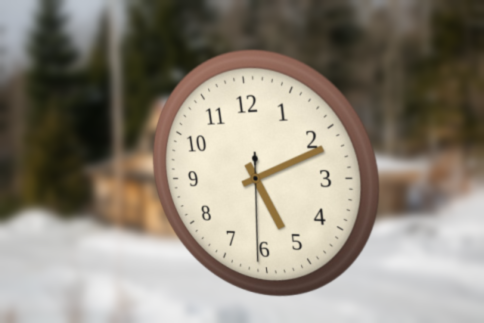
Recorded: {"hour": 5, "minute": 11, "second": 31}
